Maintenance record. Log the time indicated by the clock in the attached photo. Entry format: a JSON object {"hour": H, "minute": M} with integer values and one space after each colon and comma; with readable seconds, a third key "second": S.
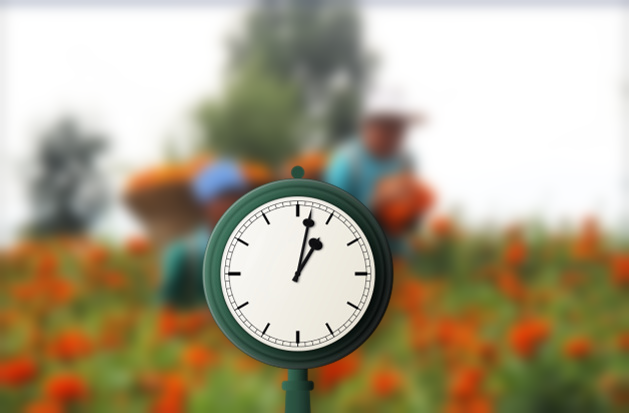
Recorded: {"hour": 1, "minute": 2}
